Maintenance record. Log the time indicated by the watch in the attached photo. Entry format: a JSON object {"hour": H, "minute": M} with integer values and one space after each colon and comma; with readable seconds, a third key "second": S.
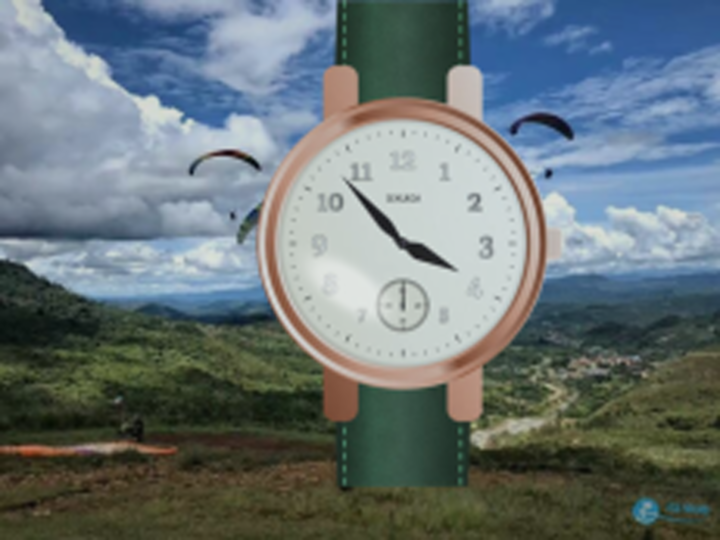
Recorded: {"hour": 3, "minute": 53}
